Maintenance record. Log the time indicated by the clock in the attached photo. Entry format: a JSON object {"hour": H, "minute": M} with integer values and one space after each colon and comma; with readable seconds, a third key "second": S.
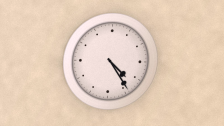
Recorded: {"hour": 4, "minute": 24}
